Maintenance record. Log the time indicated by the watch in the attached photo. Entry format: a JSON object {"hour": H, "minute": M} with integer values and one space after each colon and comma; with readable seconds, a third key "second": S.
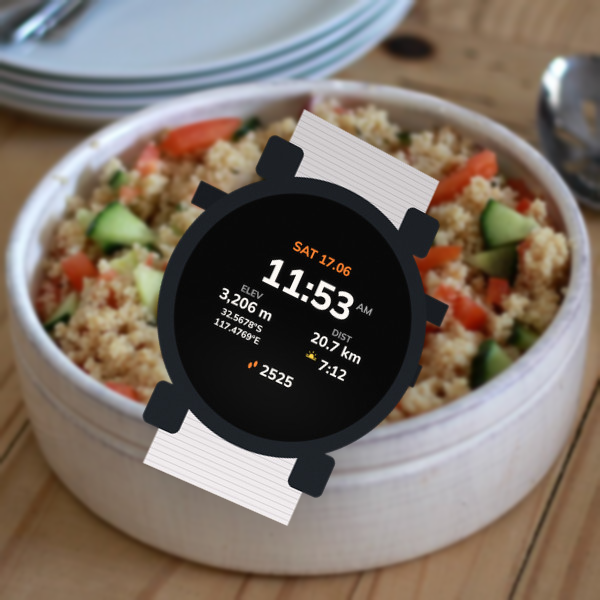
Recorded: {"hour": 11, "minute": 53}
